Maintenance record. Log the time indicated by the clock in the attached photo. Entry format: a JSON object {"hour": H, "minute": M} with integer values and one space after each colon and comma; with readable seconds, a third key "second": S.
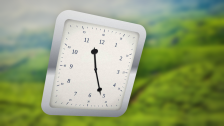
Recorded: {"hour": 11, "minute": 26}
